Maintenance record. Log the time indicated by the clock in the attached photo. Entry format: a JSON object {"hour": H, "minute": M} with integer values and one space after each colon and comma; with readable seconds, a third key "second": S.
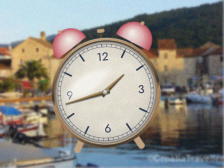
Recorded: {"hour": 1, "minute": 43}
